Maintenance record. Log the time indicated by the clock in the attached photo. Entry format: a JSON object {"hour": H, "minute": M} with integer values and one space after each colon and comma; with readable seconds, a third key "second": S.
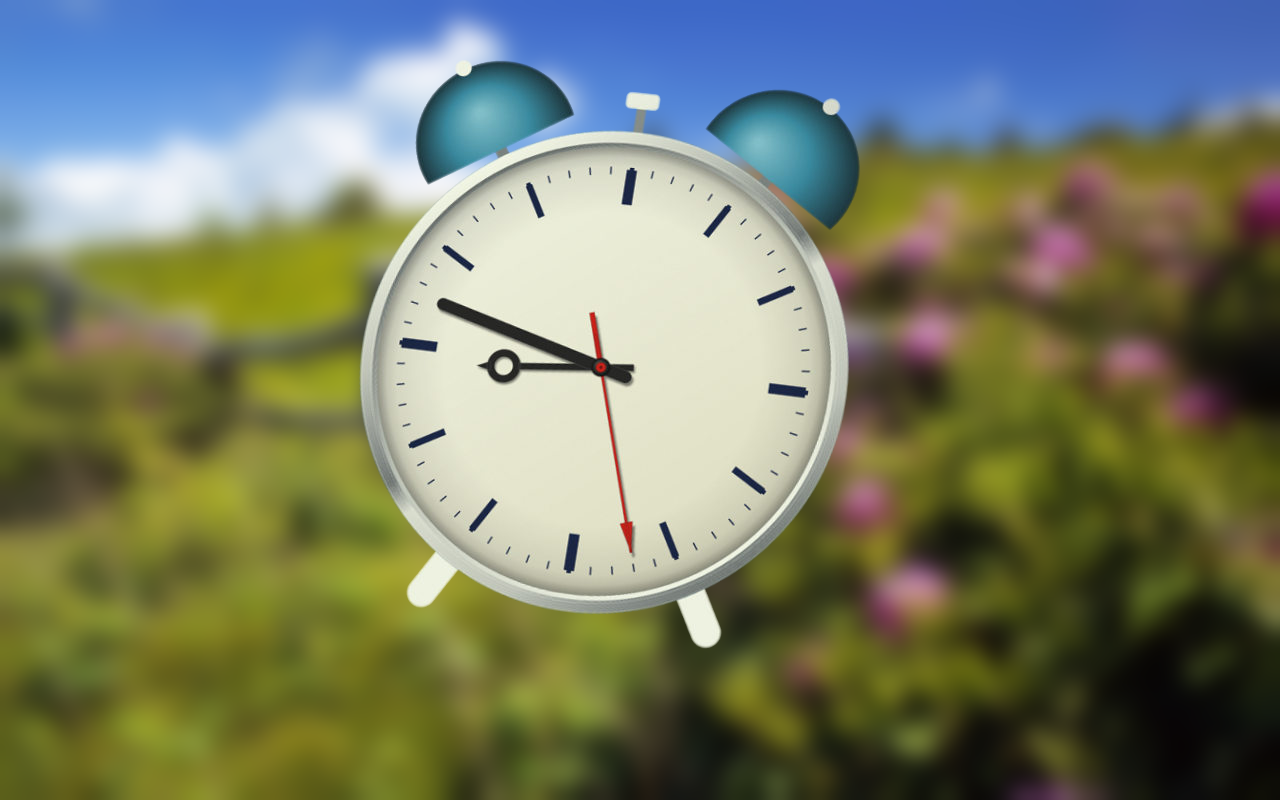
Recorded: {"hour": 8, "minute": 47, "second": 27}
